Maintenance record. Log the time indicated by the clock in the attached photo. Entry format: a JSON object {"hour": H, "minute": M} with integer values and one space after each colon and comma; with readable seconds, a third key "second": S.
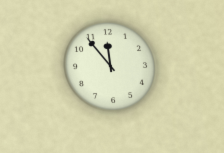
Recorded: {"hour": 11, "minute": 54}
